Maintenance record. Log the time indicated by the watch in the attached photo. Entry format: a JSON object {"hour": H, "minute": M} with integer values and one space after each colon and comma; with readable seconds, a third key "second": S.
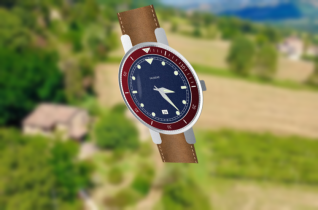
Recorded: {"hour": 3, "minute": 24}
